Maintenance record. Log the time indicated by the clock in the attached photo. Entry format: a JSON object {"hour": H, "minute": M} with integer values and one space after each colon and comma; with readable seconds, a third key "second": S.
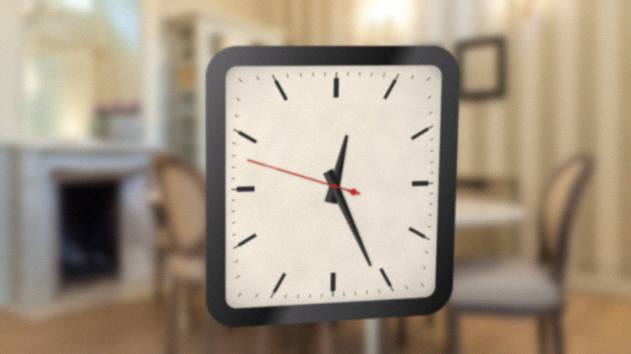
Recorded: {"hour": 12, "minute": 25, "second": 48}
